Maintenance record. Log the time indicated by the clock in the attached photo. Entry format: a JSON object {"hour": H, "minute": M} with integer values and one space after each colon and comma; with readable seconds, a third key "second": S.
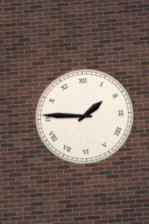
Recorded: {"hour": 1, "minute": 46}
